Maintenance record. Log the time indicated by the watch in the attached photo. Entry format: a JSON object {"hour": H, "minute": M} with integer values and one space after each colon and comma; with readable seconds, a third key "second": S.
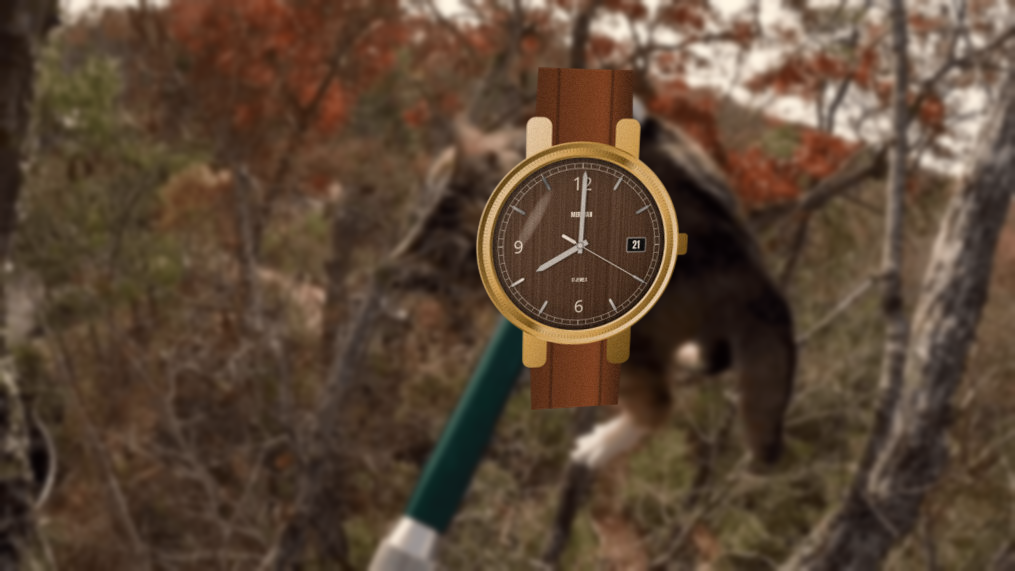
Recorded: {"hour": 8, "minute": 0, "second": 20}
